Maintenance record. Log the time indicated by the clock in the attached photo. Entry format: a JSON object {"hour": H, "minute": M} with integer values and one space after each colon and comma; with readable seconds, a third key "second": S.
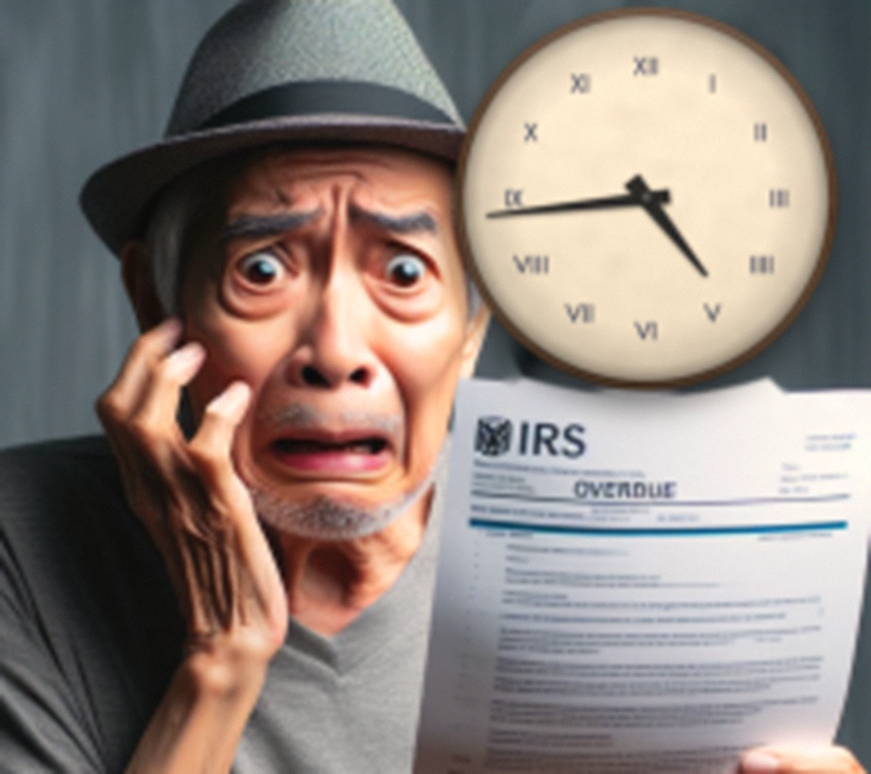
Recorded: {"hour": 4, "minute": 44}
